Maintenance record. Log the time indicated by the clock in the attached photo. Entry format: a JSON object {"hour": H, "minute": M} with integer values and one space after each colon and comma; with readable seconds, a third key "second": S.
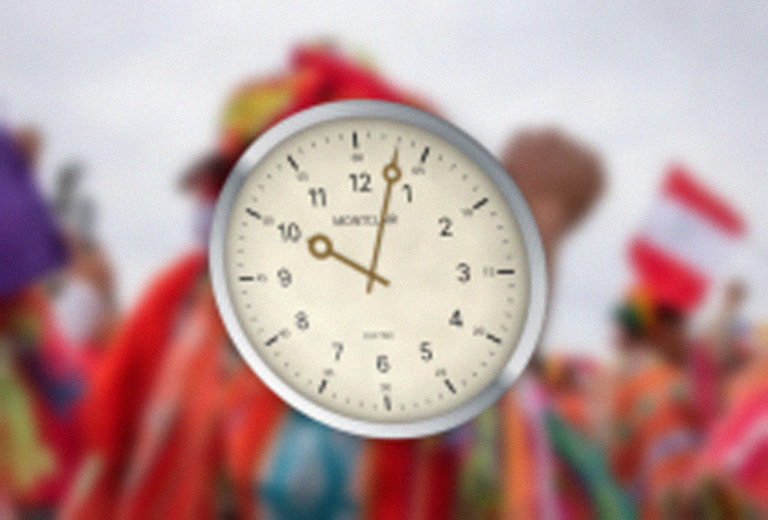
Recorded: {"hour": 10, "minute": 3}
